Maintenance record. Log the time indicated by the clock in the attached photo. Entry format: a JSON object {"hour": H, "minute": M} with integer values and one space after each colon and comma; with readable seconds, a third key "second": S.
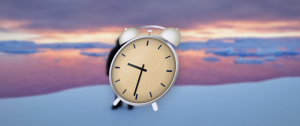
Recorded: {"hour": 9, "minute": 31}
